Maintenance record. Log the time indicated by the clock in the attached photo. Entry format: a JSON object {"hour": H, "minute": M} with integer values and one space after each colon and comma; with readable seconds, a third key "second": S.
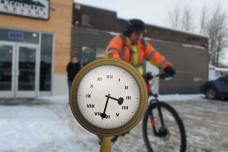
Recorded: {"hour": 3, "minute": 32}
